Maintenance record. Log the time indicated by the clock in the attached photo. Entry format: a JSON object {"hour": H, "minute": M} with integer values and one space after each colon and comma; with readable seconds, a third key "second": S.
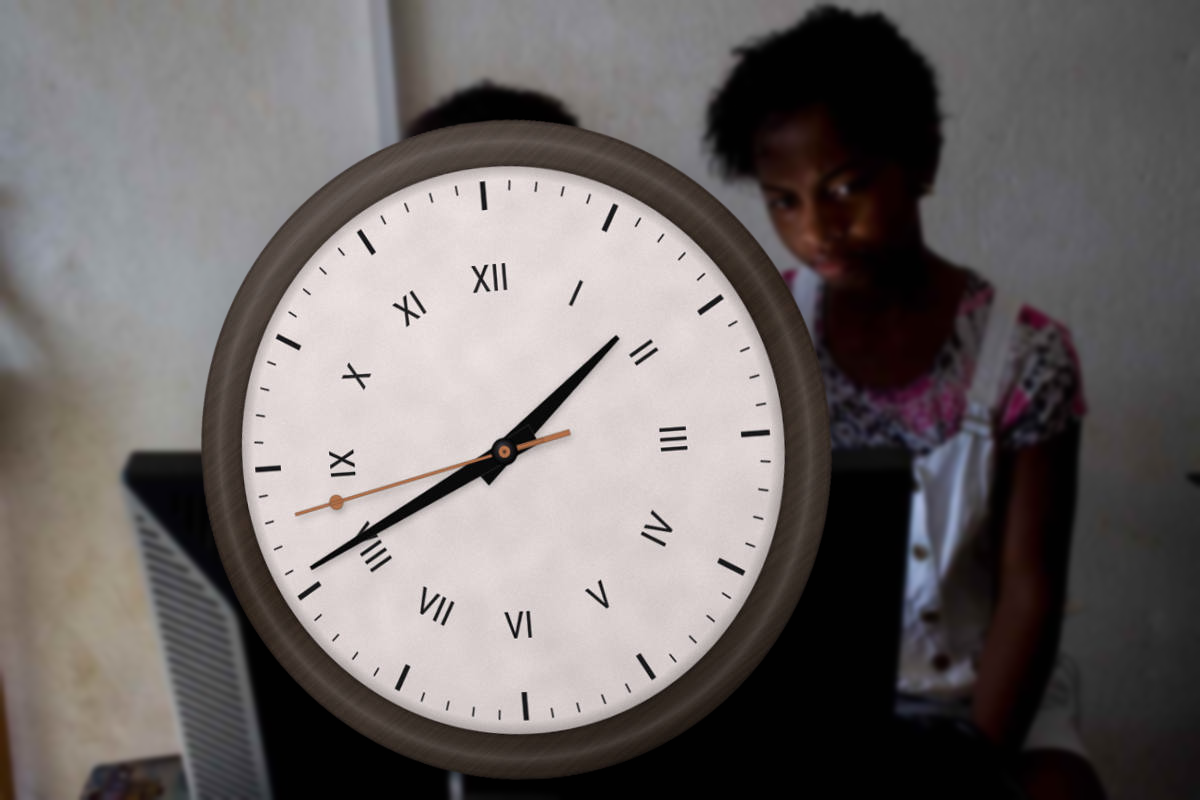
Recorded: {"hour": 1, "minute": 40, "second": 43}
